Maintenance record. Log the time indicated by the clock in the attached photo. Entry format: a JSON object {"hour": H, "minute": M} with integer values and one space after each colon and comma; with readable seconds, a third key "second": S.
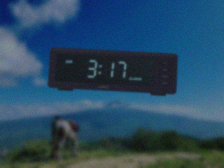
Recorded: {"hour": 3, "minute": 17}
